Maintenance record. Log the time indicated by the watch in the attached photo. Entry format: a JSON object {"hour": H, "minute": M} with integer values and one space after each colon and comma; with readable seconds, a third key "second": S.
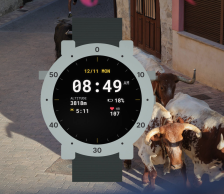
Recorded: {"hour": 8, "minute": 49}
